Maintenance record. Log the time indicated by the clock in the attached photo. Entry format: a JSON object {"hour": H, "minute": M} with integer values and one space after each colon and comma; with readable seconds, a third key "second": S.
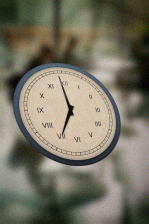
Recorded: {"hour": 6, "minute": 59}
